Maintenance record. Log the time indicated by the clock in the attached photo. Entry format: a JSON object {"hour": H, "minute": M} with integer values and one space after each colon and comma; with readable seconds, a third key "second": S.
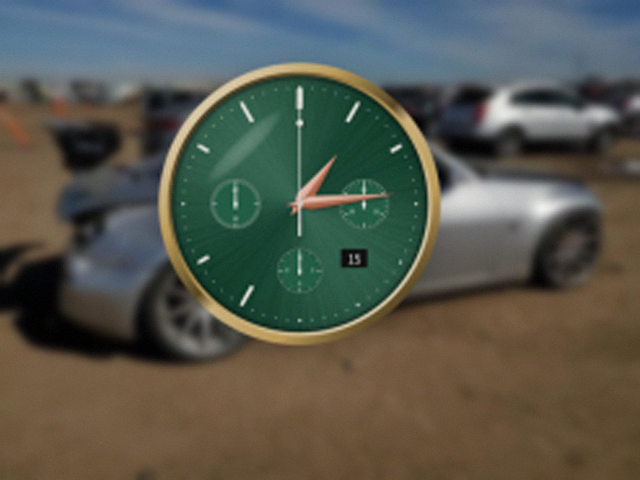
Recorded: {"hour": 1, "minute": 14}
